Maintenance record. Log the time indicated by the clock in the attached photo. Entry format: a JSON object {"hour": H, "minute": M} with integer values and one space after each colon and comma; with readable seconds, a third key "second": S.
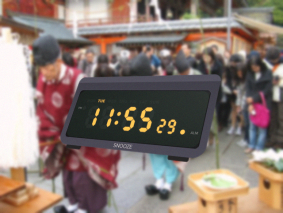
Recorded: {"hour": 11, "minute": 55, "second": 29}
